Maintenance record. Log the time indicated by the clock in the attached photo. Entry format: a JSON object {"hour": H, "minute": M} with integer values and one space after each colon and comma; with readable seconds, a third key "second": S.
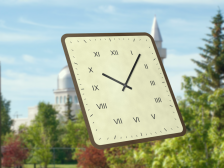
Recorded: {"hour": 10, "minute": 7}
